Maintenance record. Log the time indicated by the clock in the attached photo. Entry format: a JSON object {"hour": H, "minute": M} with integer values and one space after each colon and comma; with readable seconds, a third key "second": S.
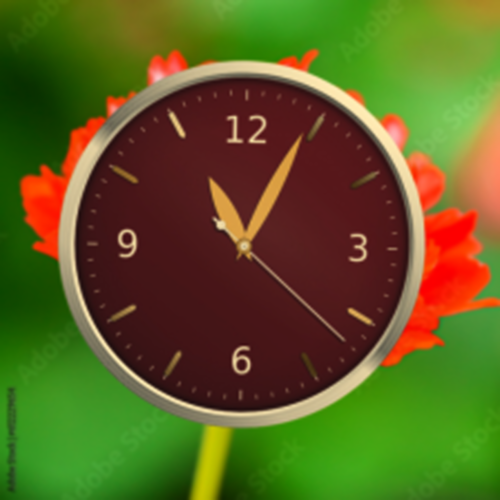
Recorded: {"hour": 11, "minute": 4, "second": 22}
